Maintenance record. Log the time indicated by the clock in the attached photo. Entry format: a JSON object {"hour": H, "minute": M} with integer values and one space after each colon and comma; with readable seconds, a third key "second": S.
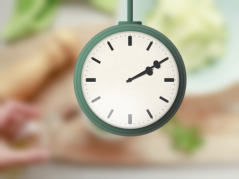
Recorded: {"hour": 2, "minute": 10}
